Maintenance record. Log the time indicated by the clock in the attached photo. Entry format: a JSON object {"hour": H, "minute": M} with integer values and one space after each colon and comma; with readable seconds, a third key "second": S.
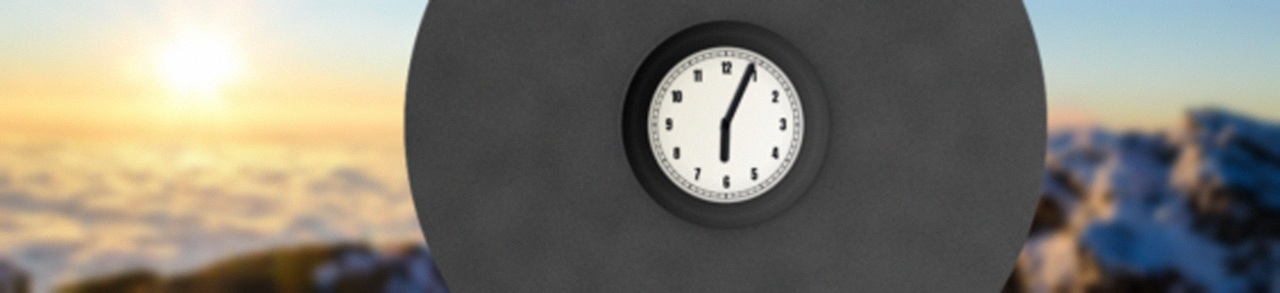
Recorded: {"hour": 6, "minute": 4}
